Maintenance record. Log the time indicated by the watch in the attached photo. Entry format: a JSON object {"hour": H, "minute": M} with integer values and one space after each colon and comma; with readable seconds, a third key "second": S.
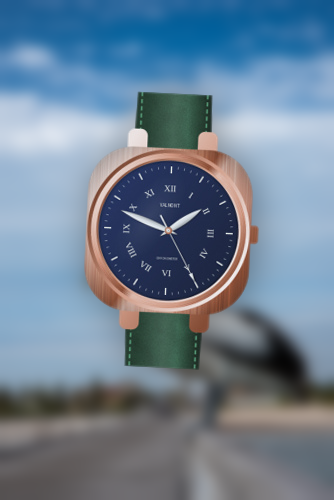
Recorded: {"hour": 1, "minute": 48, "second": 25}
